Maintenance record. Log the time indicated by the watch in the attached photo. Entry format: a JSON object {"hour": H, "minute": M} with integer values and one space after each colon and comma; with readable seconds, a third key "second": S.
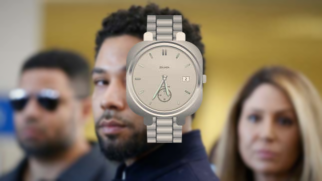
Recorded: {"hour": 5, "minute": 35}
